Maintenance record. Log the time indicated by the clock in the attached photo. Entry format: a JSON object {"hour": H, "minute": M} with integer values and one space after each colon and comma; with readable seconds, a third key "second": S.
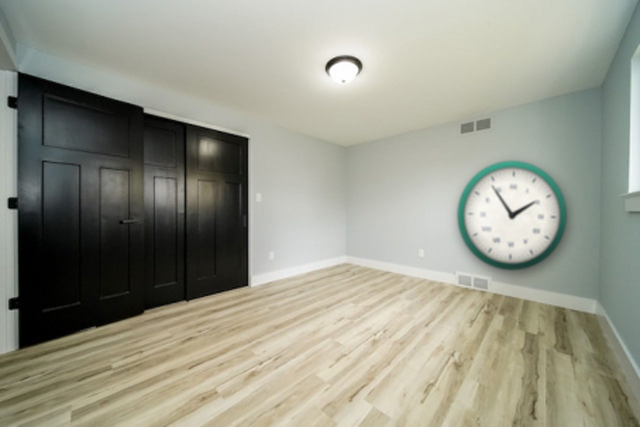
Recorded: {"hour": 1, "minute": 54}
